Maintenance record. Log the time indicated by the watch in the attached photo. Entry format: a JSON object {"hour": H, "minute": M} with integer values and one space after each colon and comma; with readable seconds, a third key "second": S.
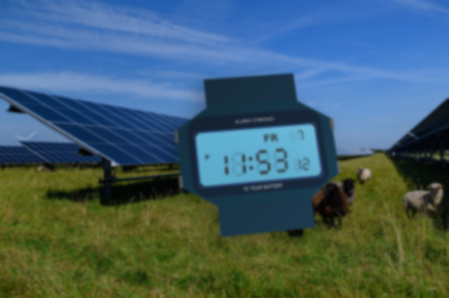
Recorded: {"hour": 11, "minute": 53, "second": 12}
